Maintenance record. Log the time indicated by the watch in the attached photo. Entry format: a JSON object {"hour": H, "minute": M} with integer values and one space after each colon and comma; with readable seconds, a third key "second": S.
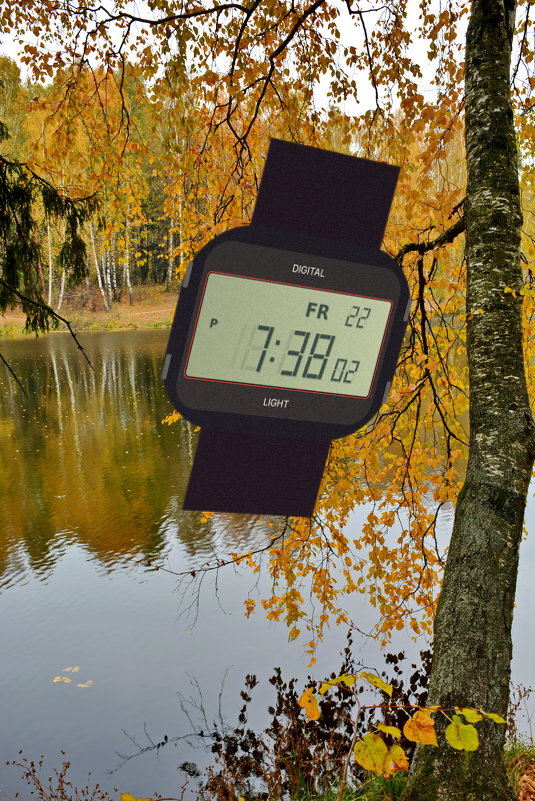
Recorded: {"hour": 7, "minute": 38, "second": 2}
